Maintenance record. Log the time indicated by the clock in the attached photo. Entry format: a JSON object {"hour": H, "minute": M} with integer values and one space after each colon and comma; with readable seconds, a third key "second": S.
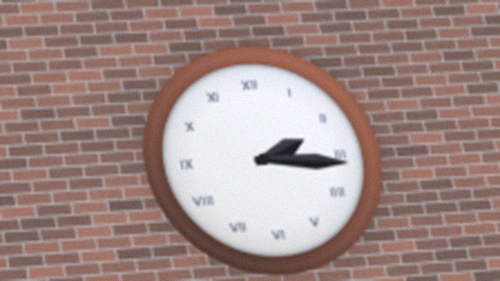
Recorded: {"hour": 2, "minute": 16}
